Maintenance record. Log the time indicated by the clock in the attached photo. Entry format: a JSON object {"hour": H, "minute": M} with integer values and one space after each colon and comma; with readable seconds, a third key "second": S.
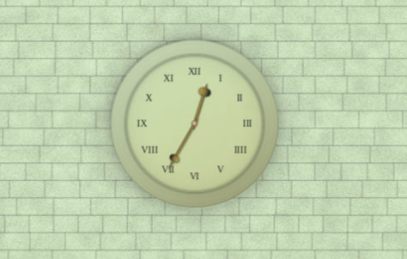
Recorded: {"hour": 12, "minute": 35}
